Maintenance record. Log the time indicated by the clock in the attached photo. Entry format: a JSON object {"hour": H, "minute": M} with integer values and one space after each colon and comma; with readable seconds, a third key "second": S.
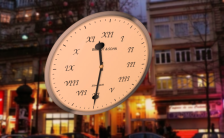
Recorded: {"hour": 11, "minute": 30}
